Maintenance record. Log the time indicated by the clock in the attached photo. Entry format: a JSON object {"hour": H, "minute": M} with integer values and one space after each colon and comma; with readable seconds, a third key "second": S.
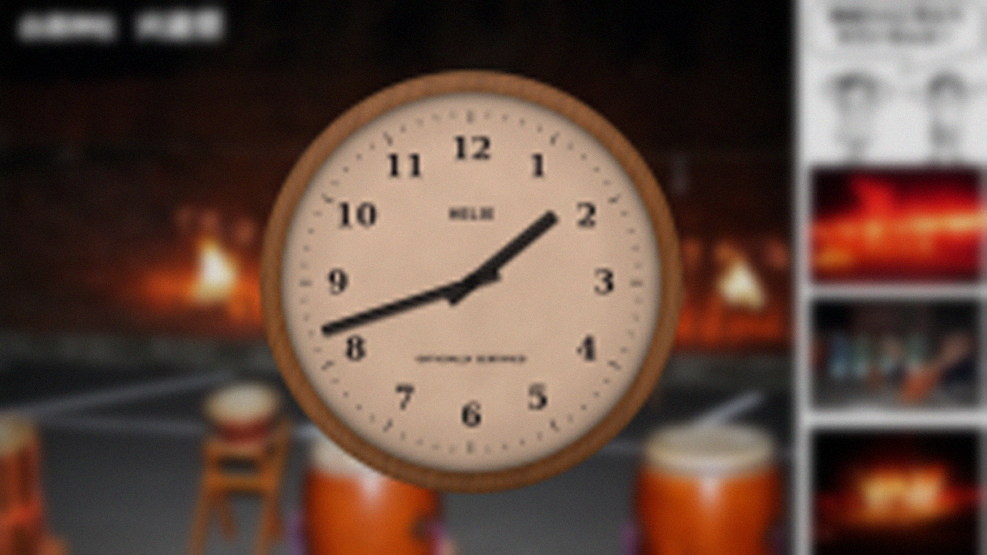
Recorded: {"hour": 1, "minute": 42}
